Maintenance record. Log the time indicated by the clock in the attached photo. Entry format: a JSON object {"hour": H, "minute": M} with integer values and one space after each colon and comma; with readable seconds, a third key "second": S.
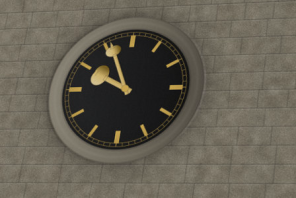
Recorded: {"hour": 9, "minute": 56}
